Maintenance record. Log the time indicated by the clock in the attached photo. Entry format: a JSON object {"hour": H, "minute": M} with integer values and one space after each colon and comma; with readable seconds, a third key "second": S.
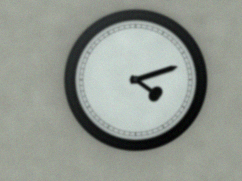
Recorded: {"hour": 4, "minute": 12}
